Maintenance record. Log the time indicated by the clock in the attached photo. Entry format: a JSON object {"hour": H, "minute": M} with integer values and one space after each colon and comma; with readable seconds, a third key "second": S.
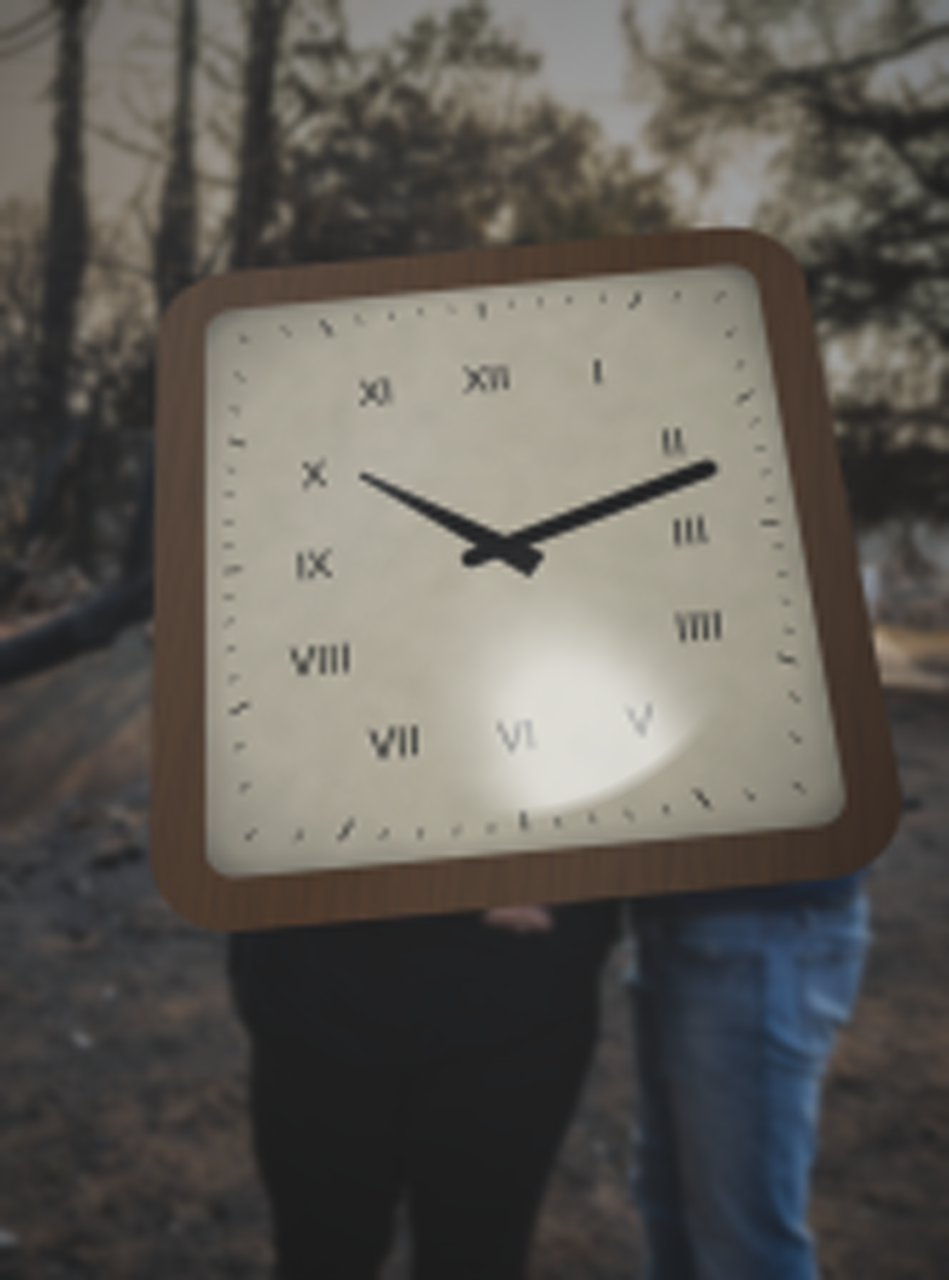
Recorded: {"hour": 10, "minute": 12}
